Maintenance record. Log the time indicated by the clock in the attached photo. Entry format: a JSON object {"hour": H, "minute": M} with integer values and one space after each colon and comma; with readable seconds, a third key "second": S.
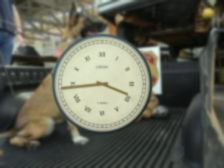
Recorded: {"hour": 3, "minute": 44}
